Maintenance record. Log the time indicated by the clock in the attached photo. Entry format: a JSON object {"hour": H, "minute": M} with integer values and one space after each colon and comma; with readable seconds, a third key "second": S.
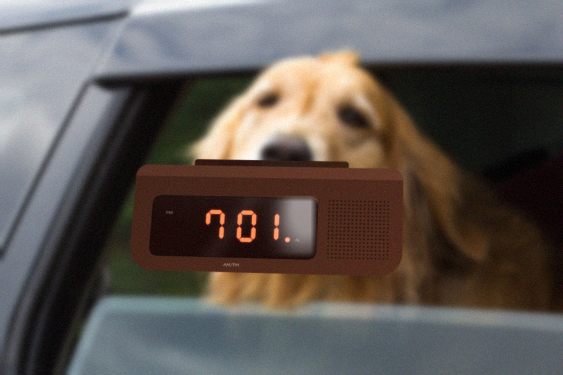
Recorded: {"hour": 7, "minute": 1}
